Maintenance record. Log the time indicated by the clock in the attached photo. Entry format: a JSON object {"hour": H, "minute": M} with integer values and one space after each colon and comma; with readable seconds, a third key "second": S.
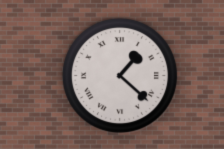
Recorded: {"hour": 1, "minute": 22}
